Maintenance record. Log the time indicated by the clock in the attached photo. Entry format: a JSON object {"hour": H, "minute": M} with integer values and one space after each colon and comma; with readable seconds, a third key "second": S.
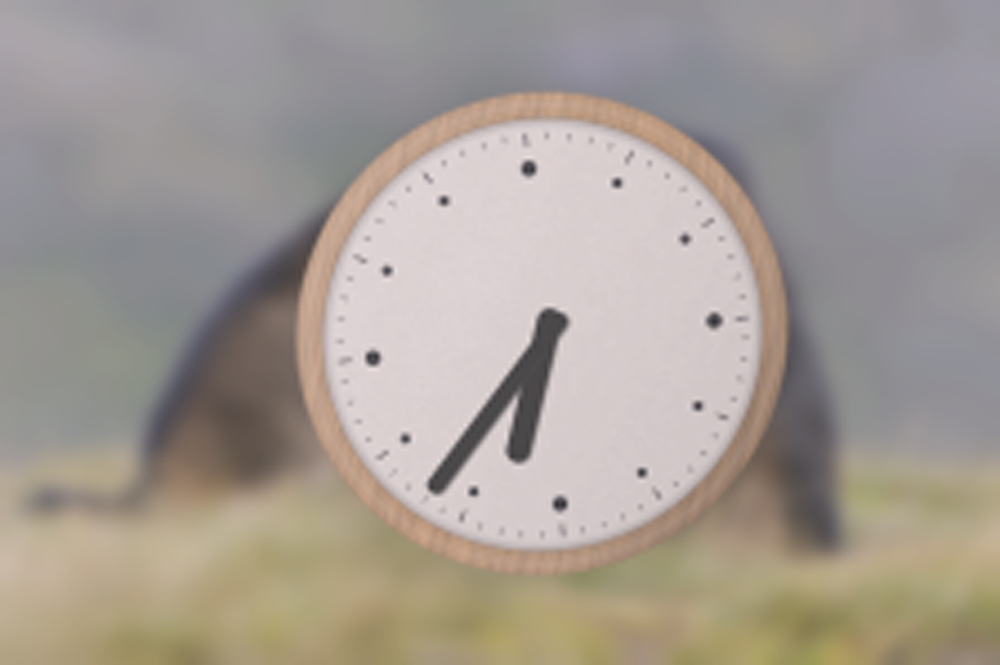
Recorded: {"hour": 6, "minute": 37}
